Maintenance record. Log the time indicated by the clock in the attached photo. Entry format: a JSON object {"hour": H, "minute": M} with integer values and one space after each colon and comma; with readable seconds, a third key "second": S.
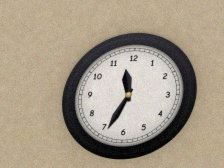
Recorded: {"hour": 11, "minute": 34}
